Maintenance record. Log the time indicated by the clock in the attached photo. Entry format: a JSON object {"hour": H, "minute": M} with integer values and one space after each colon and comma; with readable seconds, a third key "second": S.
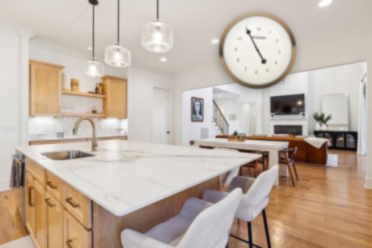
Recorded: {"hour": 4, "minute": 55}
